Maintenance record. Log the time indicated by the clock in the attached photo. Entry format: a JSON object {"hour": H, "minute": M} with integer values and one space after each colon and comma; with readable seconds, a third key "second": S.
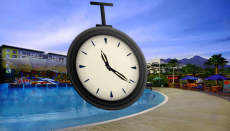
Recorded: {"hour": 11, "minute": 21}
